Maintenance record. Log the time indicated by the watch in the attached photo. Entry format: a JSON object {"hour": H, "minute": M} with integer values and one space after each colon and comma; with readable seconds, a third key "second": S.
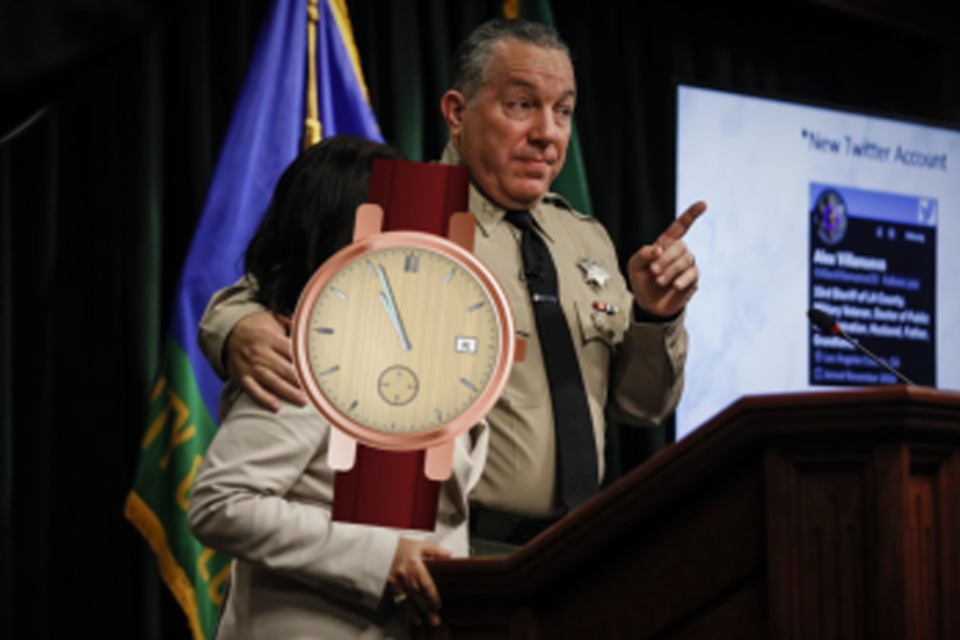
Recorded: {"hour": 10, "minute": 56}
